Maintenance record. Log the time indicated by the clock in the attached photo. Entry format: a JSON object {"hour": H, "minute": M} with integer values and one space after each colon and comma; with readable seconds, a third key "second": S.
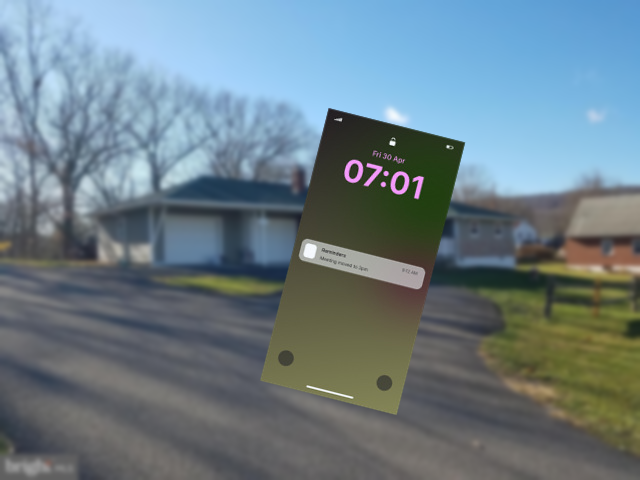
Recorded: {"hour": 7, "minute": 1}
